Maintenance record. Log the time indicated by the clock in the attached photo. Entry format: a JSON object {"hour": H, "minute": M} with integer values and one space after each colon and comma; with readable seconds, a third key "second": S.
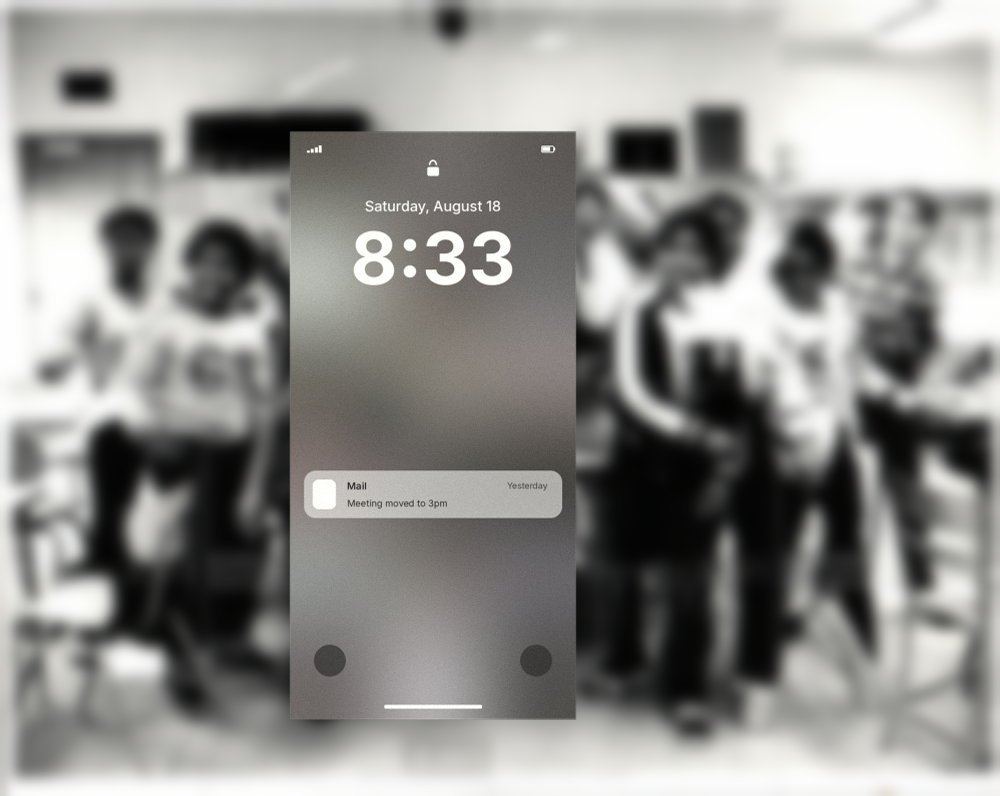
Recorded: {"hour": 8, "minute": 33}
